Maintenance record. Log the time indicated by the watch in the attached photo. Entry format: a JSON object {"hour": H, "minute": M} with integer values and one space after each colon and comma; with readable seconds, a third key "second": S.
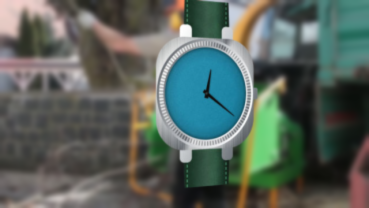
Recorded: {"hour": 12, "minute": 21}
